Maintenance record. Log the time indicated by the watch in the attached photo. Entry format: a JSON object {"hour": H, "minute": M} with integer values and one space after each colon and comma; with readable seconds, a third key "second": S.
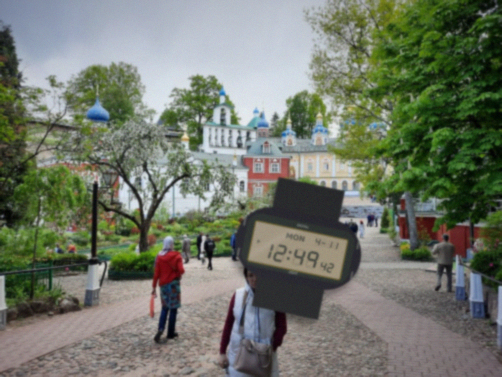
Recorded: {"hour": 12, "minute": 49}
